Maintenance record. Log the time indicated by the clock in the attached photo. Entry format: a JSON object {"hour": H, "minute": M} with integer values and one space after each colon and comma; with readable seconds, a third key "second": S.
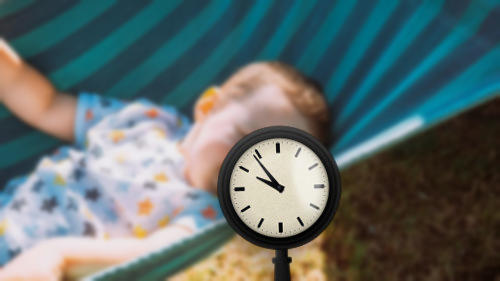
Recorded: {"hour": 9, "minute": 54}
